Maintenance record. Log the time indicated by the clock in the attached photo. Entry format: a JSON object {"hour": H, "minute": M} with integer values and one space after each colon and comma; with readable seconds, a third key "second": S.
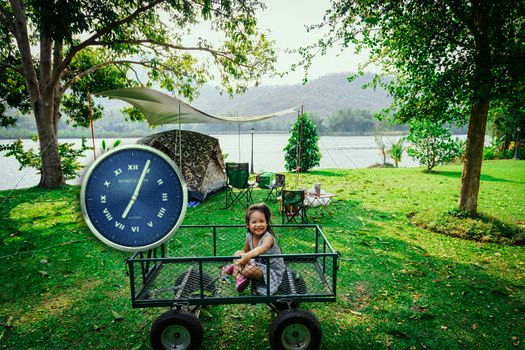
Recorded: {"hour": 7, "minute": 4}
